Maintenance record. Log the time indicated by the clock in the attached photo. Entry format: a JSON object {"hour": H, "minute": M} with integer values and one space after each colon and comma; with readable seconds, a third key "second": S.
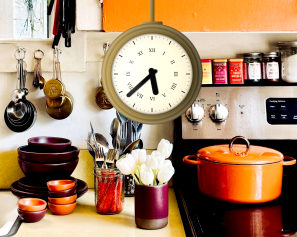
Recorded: {"hour": 5, "minute": 38}
